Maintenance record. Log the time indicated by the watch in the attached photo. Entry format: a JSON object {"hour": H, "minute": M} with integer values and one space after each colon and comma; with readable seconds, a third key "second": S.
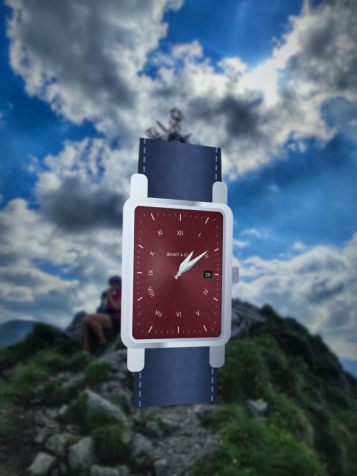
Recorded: {"hour": 1, "minute": 9}
